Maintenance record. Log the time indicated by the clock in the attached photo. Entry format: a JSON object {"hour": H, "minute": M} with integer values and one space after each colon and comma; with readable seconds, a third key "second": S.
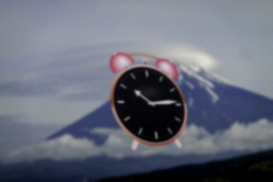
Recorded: {"hour": 10, "minute": 14}
